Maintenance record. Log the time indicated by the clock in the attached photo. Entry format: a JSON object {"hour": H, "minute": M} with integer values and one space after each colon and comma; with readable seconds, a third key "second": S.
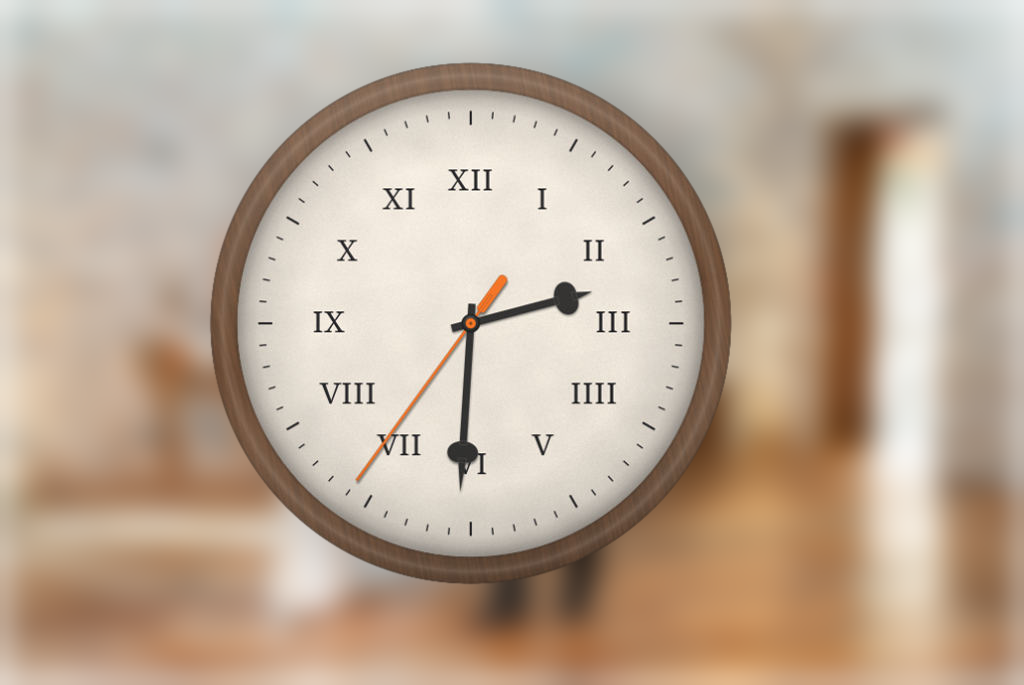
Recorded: {"hour": 2, "minute": 30, "second": 36}
